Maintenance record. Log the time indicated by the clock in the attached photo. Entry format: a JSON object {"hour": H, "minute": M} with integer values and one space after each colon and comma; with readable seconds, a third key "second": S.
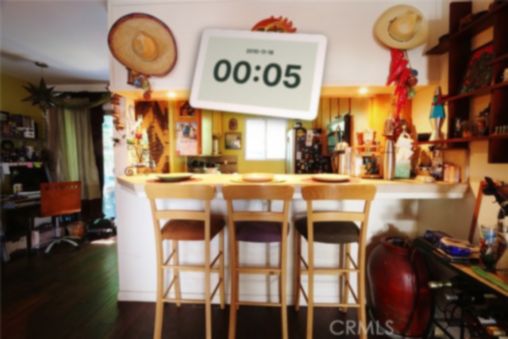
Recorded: {"hour": 0, "minute": 5}
